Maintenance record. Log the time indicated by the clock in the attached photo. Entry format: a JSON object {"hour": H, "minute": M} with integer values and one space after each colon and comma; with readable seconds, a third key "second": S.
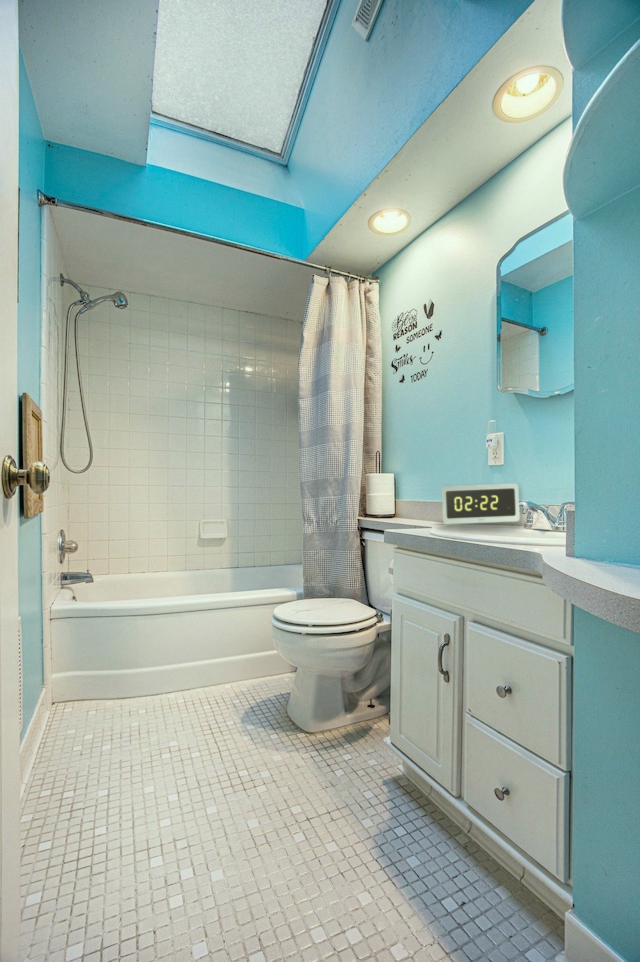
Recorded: {"hour": 2, "minute": 22}
